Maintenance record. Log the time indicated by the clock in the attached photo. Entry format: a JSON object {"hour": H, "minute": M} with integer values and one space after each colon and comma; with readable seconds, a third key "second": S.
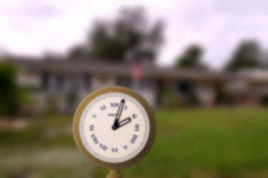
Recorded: {"hour": 2, "minute": 3}
